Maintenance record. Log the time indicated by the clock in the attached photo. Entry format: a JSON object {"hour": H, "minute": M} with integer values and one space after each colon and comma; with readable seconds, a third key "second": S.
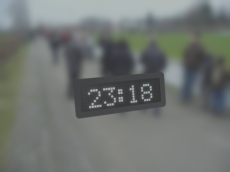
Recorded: {"hour": 23, "minute": 18}
